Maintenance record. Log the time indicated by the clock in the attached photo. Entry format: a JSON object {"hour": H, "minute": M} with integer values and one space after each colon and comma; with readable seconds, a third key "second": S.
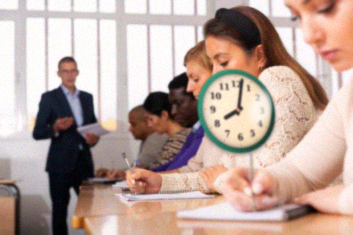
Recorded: {"hour": 8, "minute": 2}
